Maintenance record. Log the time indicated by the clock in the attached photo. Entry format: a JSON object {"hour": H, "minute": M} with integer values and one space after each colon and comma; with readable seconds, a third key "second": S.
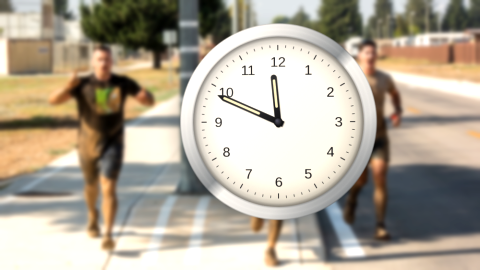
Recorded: {"hour": 11, "minute": 49}
